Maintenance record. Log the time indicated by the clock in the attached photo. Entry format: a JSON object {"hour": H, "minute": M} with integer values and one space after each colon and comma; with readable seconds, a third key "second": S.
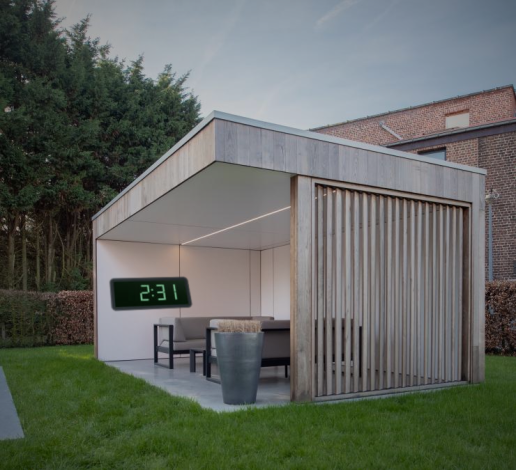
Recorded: {"hour": 2, "minute": 31}
